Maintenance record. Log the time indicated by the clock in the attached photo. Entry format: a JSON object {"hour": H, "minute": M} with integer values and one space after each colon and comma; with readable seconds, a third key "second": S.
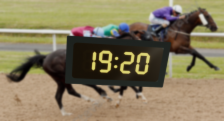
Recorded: {"hour": 19, "minute": 20}
